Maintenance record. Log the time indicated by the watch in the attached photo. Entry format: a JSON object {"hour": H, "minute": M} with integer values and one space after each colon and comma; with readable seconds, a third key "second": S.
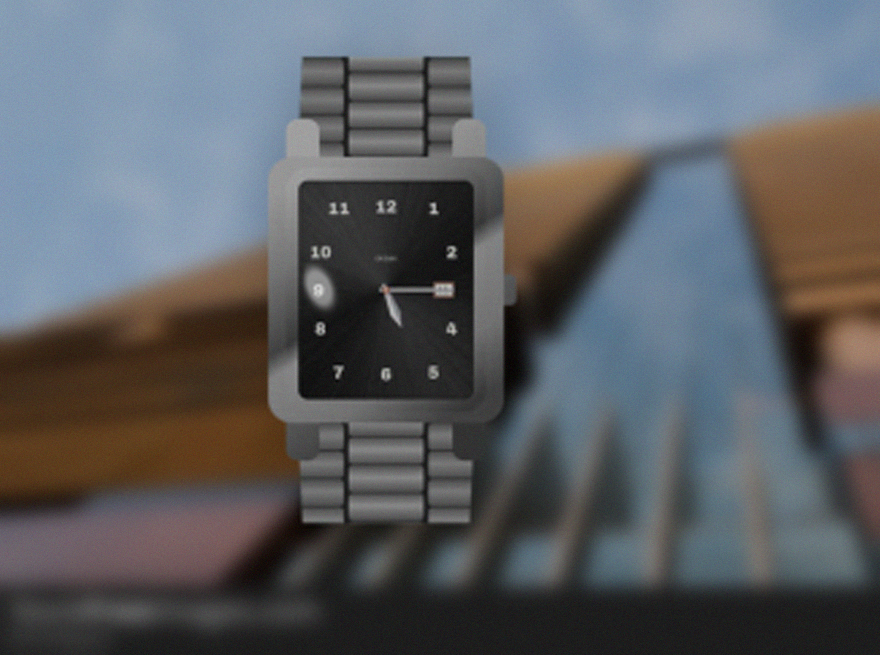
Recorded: {"hour": 5, "minute": 15}
